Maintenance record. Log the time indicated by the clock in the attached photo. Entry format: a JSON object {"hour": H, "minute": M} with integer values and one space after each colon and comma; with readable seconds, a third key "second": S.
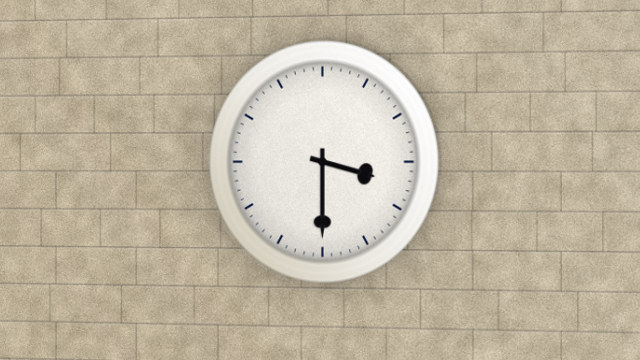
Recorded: {"hour": 3, "minute": 30}
